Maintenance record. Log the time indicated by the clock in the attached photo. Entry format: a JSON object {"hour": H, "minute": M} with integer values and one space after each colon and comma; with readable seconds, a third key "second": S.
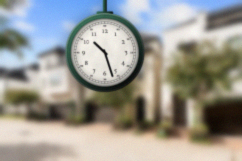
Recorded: {"hour": 10, "minute": 27}
